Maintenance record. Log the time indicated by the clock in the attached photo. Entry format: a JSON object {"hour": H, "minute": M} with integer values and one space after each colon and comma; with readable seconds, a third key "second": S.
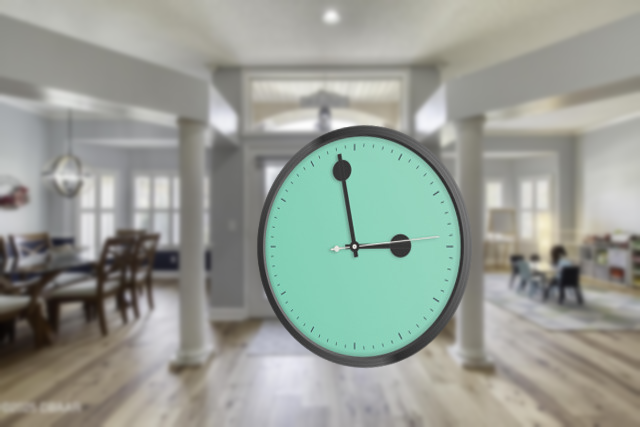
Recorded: {"hour": 2, "minute": 58, "second": 14}
